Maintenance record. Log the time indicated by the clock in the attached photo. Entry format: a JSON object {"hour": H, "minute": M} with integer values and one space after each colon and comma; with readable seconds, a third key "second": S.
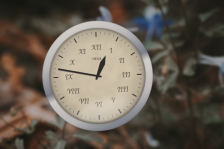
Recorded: {"hour": 12, "minute": 47}
